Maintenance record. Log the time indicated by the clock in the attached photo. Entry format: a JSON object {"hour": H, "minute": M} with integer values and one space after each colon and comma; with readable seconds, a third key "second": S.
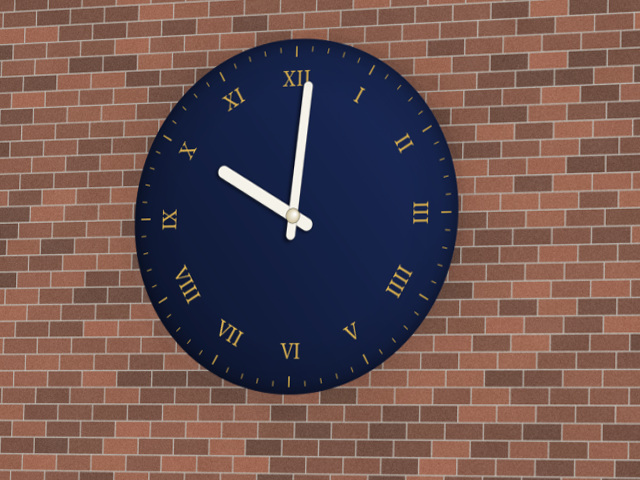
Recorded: {"hour": 10, "minute": 1}
